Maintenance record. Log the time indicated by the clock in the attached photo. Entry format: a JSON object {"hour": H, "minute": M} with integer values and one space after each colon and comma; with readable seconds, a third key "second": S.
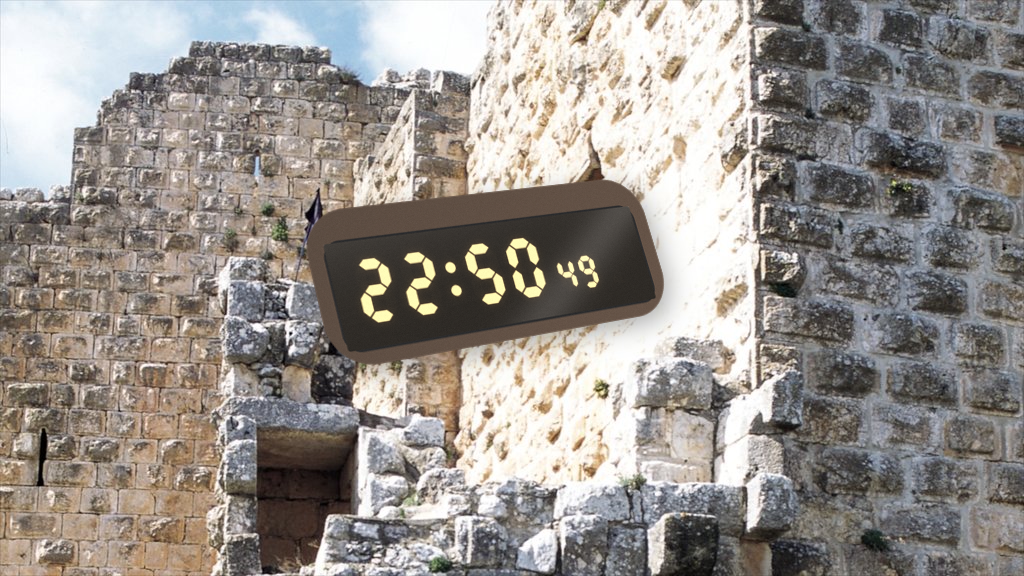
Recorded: {"hour": 22, "minute": 50, "second": 49}
